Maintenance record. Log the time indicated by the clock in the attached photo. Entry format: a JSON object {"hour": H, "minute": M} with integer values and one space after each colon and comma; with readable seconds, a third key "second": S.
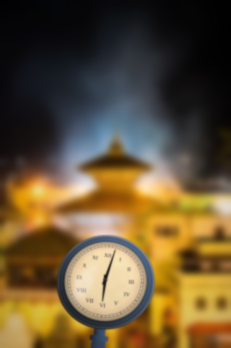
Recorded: {"hour": 6, "minute": 2}
